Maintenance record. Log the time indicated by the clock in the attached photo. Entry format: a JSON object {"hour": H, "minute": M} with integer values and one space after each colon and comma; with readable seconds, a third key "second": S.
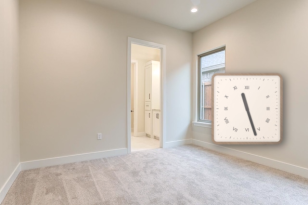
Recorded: {"hour": 11, "minute": 27}
